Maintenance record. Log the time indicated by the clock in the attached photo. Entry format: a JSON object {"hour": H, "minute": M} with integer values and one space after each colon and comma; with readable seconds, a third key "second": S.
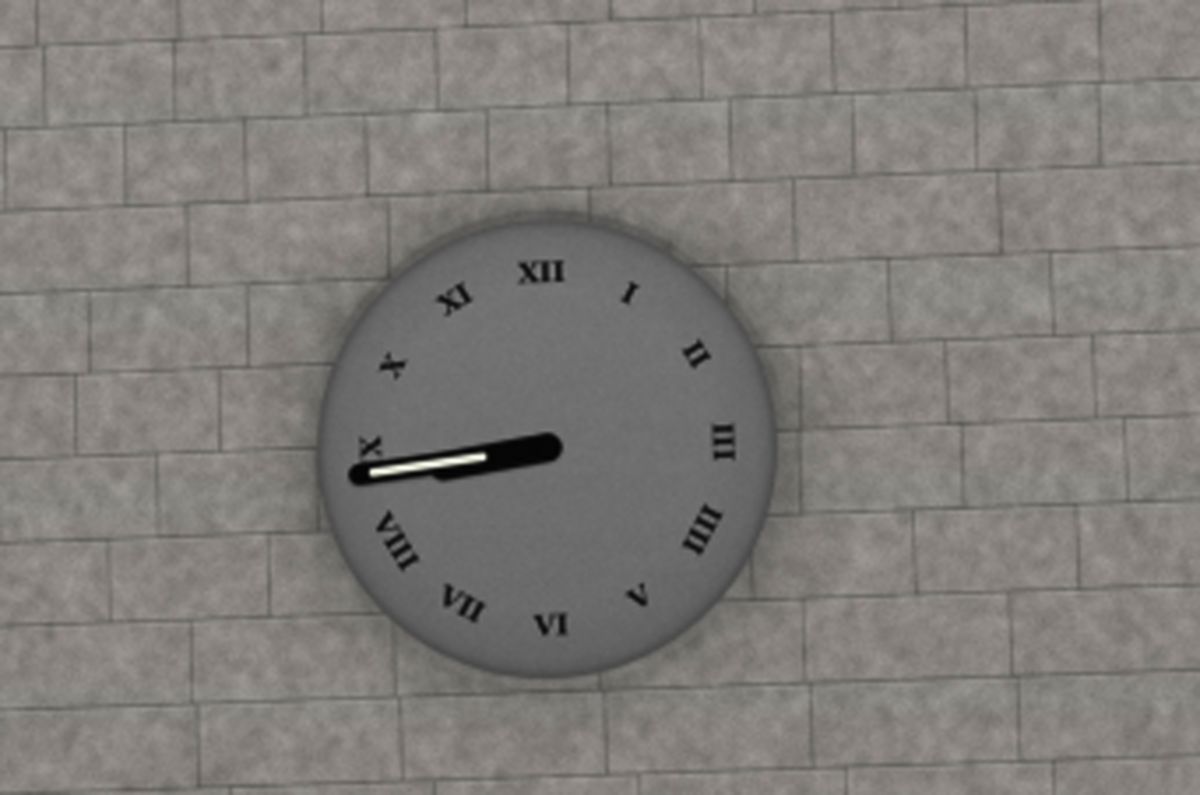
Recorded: {"hour": 8, "minute": 44}
